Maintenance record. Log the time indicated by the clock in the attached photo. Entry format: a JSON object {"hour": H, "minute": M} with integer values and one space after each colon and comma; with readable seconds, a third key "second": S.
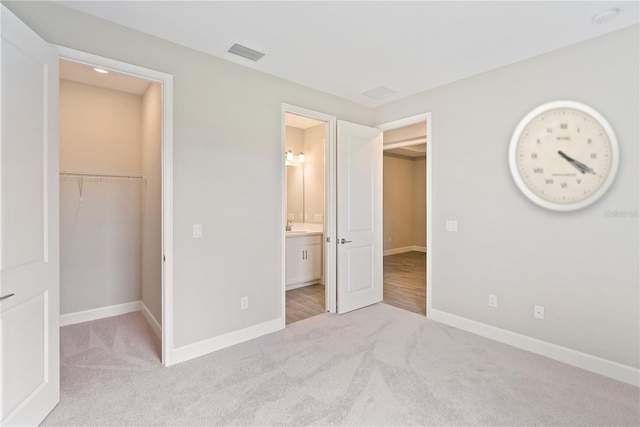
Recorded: {"hour": 4, "minute": 20}
